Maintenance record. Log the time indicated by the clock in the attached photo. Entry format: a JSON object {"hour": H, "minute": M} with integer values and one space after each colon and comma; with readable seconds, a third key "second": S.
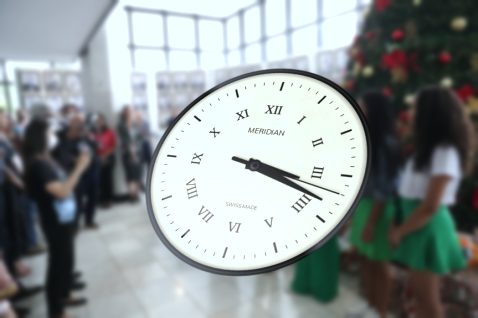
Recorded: {"hour": 3, "minute": 18, "second": 17}
